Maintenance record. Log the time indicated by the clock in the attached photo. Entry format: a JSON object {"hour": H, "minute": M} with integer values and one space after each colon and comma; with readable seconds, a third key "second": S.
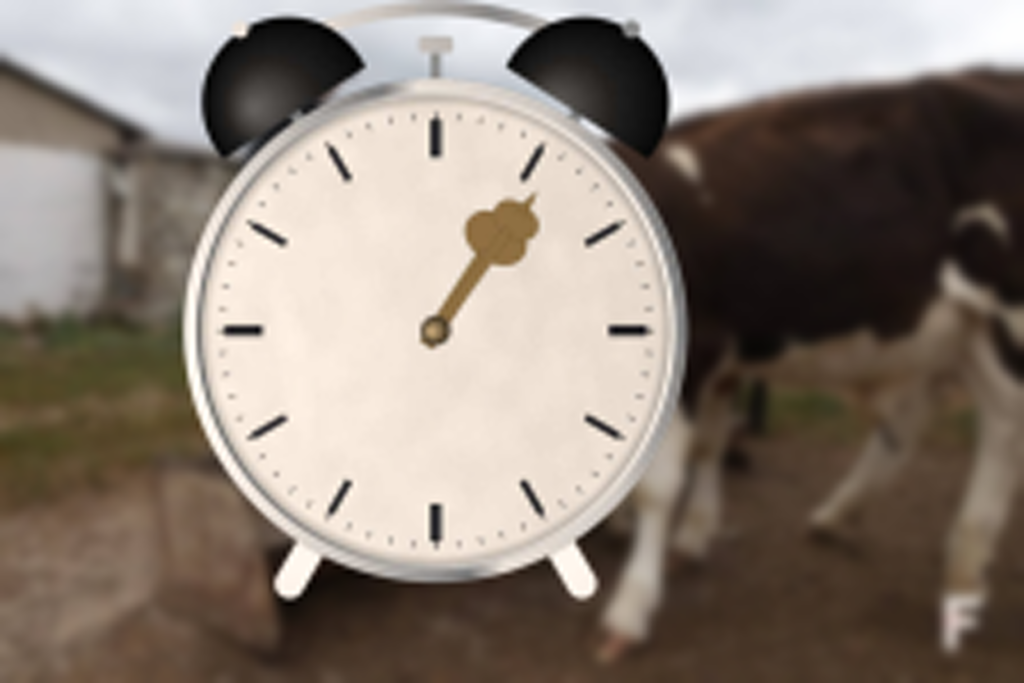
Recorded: {"hour": 1, "minute": 6}
